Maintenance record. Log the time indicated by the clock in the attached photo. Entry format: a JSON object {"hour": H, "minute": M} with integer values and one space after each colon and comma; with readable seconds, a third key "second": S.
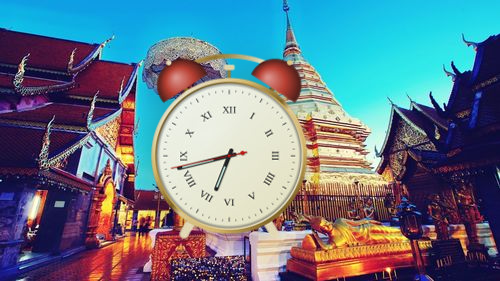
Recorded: {"hour": 6, "minute": 42, "second": 43}
